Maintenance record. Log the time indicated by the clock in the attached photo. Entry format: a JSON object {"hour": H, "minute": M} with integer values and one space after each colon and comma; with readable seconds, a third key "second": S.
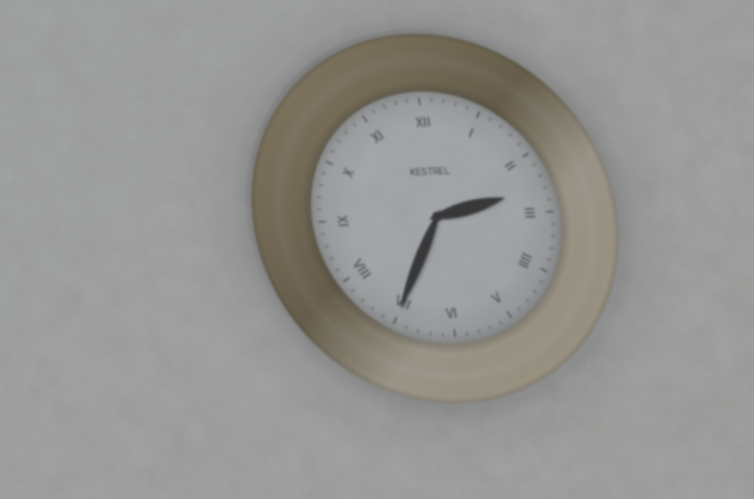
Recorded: {"hour": 2, "minute": 35}
